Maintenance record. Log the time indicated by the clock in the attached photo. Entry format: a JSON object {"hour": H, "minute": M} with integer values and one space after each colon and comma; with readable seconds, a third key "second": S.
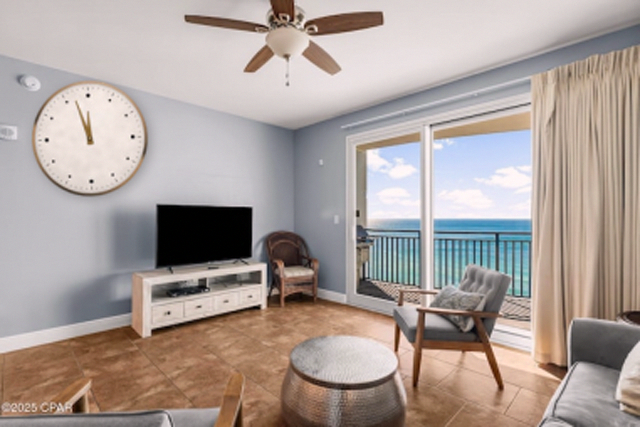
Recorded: {"hour": 11, "minute": 57}
